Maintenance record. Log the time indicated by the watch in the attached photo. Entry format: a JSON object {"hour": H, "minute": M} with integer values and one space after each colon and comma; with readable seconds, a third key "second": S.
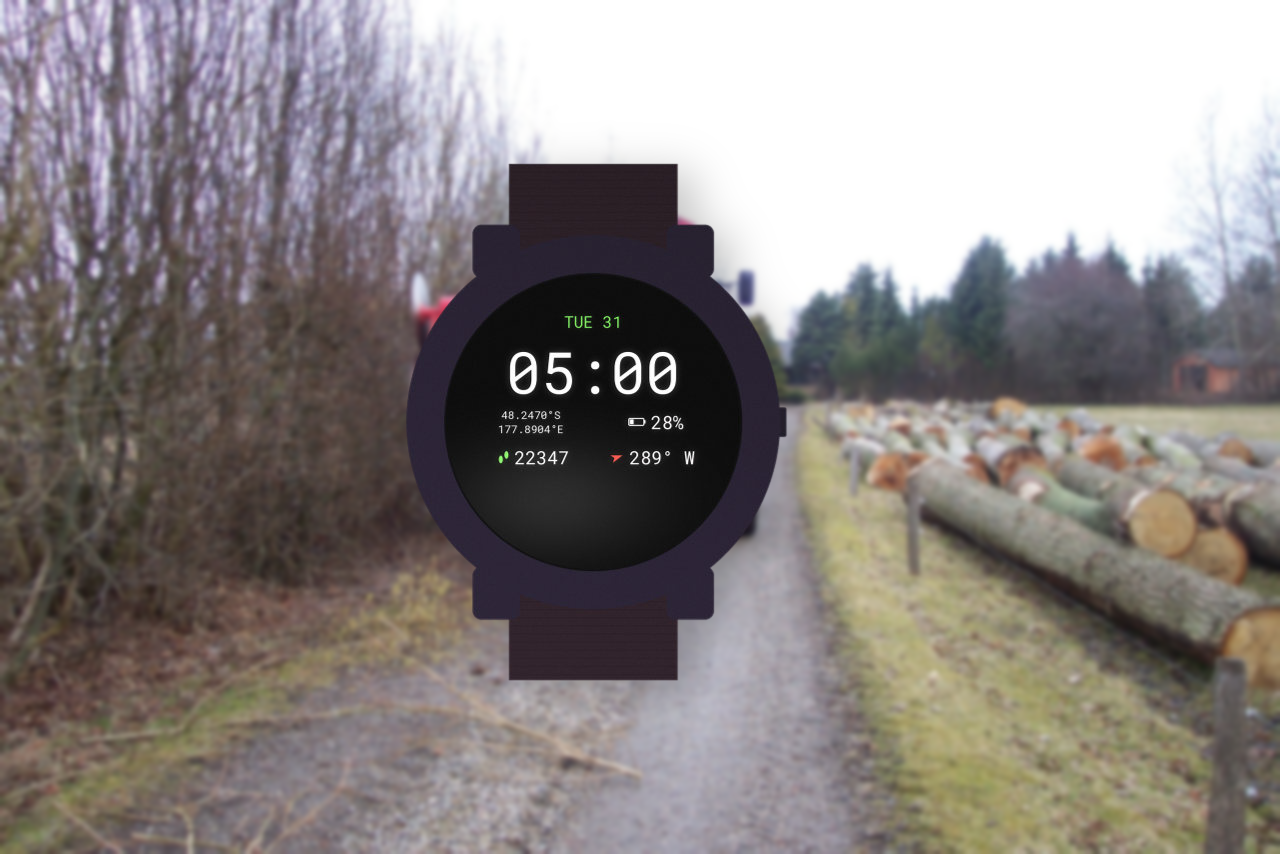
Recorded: {"hour": 5, "minute": 0}
